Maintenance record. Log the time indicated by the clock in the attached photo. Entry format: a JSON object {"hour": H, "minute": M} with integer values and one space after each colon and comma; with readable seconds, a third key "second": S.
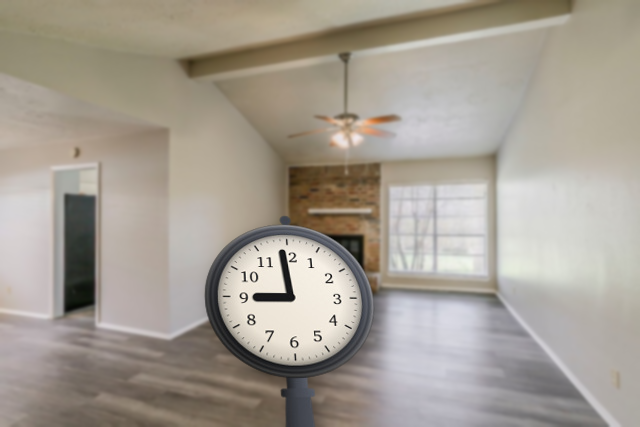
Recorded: {"hour": 8, "minute": 59}
